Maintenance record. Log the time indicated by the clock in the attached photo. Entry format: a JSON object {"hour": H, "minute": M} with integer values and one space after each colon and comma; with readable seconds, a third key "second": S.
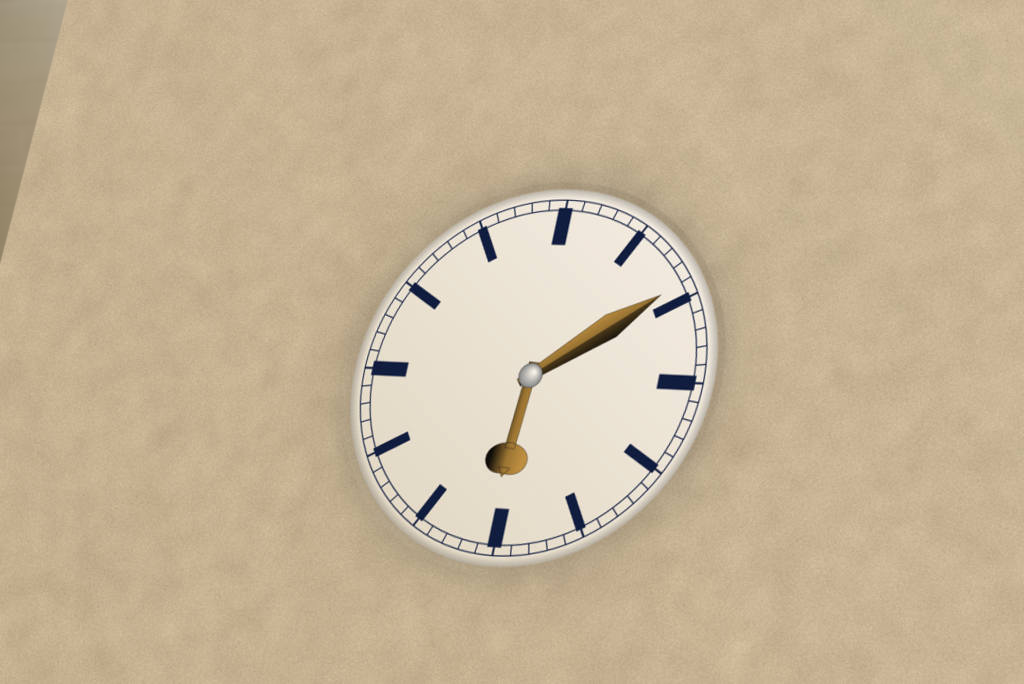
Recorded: {"hour": 6, "minute": 9}
